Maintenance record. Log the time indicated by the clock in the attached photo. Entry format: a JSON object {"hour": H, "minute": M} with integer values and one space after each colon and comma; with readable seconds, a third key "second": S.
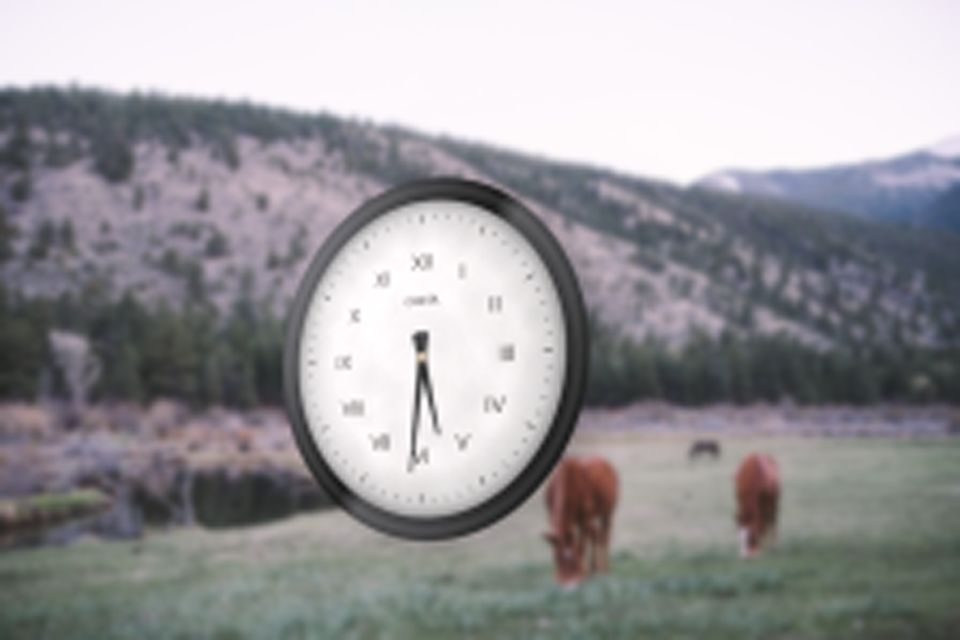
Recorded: {"hour": 5, "minute": 31}
